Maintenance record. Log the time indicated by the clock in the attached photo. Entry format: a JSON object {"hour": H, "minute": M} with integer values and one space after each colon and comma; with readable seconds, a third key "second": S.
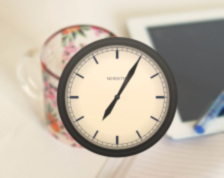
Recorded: {"hour": 7, "minute": 5}
